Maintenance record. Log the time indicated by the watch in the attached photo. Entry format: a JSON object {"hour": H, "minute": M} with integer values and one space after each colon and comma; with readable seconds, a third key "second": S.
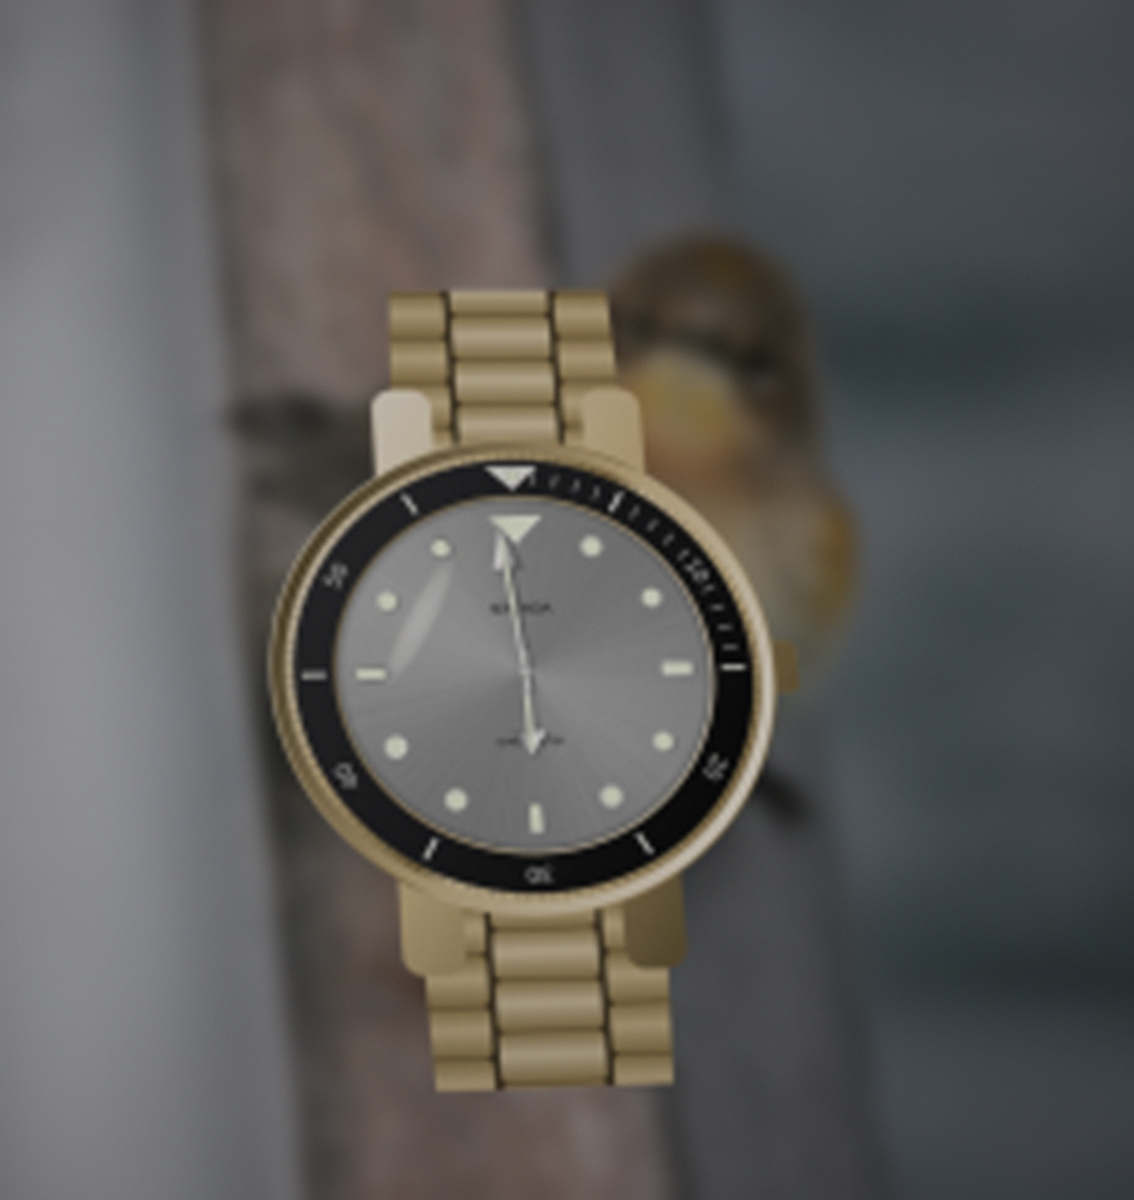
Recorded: {"hour": 5, "minute": 59}
